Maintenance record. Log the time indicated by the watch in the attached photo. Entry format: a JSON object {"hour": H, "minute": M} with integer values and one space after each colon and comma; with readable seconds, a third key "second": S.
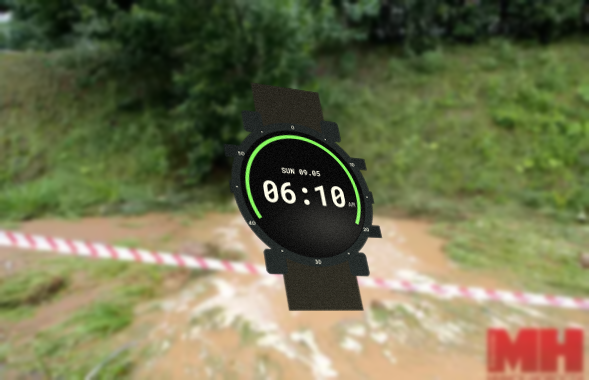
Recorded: {"hour": 6, "minute": 10}
